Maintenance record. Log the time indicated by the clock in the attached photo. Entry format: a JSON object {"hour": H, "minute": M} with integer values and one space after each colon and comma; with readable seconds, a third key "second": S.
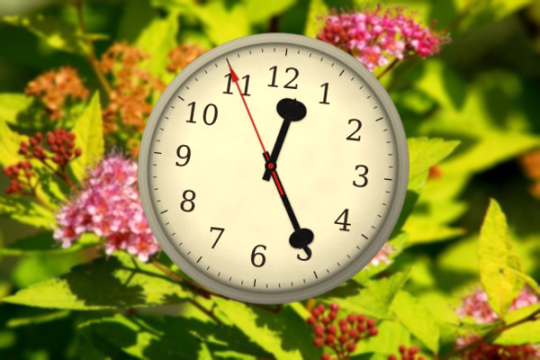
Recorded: {"hour": 12, "minute": 24, "second": 55}
